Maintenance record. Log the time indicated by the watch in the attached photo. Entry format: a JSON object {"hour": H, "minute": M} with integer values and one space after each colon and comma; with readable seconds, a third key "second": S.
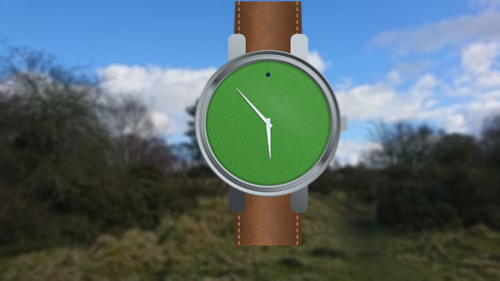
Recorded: {"hour": 5, "minute": 53}
